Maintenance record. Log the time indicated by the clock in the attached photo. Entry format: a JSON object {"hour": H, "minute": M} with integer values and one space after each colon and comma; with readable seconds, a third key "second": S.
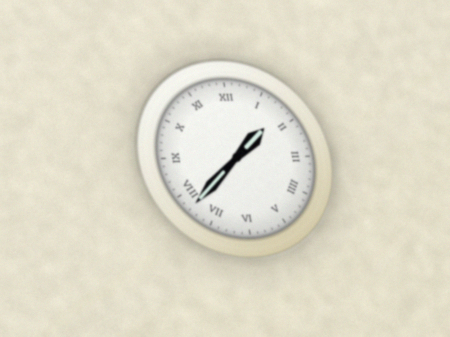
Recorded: {"hour": 1, "minute": 38}
